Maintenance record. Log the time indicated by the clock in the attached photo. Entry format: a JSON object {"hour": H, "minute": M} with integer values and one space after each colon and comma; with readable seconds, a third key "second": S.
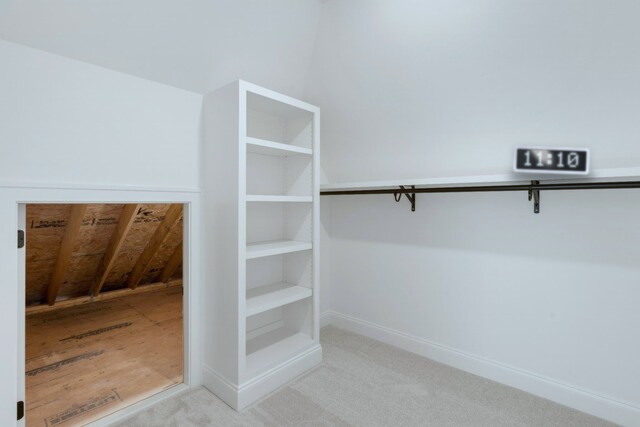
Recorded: {"hour": 11, "minute": 10}
